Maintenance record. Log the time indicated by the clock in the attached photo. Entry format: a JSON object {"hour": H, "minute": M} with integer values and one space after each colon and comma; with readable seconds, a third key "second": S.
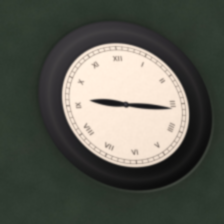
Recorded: {"hour": 9, "minute": 16}
